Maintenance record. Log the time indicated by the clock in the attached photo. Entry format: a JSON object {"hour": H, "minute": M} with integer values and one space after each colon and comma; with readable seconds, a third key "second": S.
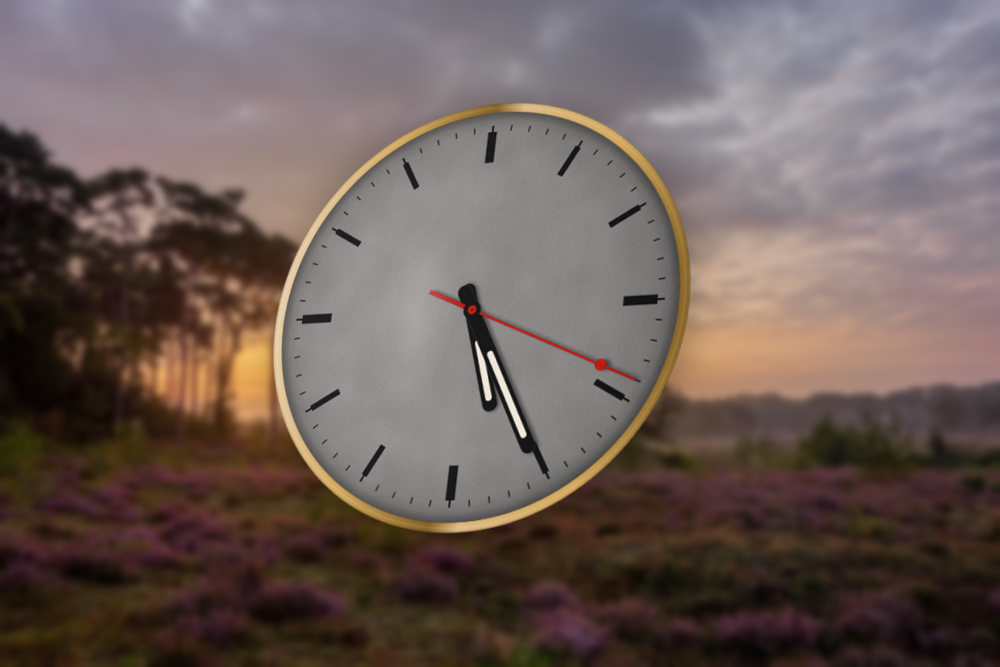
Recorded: {"hour": 5, "minute": 25, "second": 19}
